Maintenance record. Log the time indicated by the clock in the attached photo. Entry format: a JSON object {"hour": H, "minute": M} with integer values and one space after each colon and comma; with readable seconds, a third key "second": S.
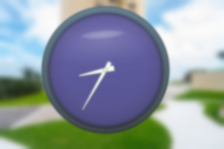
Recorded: {"hour": 8, "minute": 35}
